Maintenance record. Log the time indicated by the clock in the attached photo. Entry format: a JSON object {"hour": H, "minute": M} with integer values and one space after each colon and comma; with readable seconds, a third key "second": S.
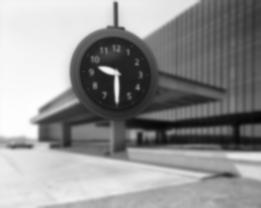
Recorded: {"hour": 9, "minute": 30}
